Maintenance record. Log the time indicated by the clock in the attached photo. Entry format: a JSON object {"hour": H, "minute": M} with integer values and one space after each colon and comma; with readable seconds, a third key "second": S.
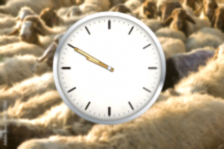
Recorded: {"hour": 9, "minute": 50}
